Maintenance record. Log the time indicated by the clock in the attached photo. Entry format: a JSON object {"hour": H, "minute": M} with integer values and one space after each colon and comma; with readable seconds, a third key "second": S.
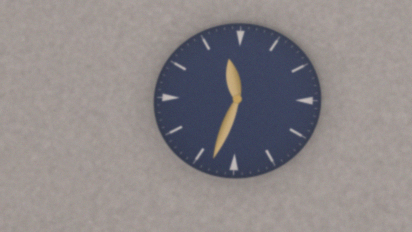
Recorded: {"hour": 11, "minute": 33}
